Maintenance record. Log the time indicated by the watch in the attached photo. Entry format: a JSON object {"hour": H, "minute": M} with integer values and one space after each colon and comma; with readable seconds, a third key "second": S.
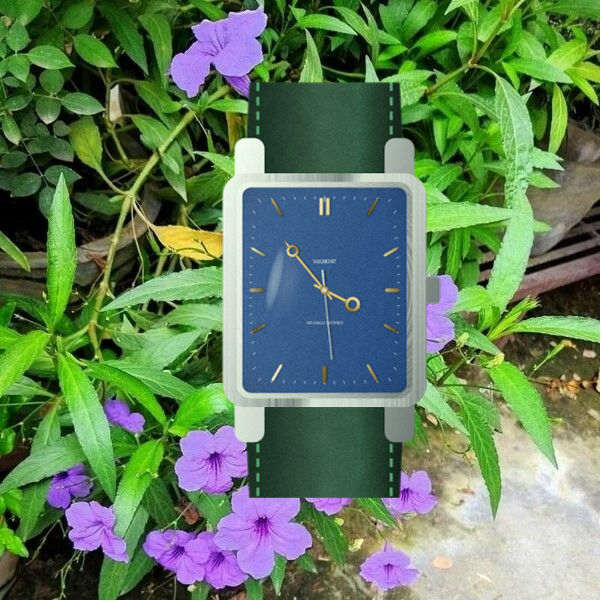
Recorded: {"hour": 3, "minute": 53, "second": 29}
